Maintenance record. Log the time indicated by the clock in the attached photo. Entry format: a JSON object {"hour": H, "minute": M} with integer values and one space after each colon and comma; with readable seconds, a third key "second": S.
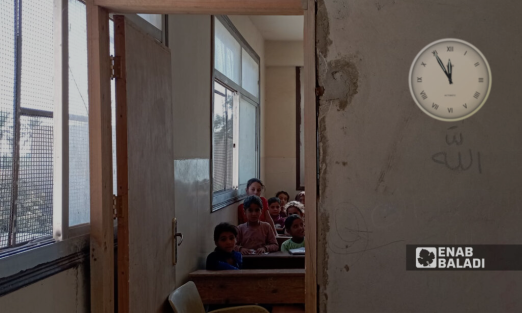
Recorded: {"hour": 11, "minute": 55}
